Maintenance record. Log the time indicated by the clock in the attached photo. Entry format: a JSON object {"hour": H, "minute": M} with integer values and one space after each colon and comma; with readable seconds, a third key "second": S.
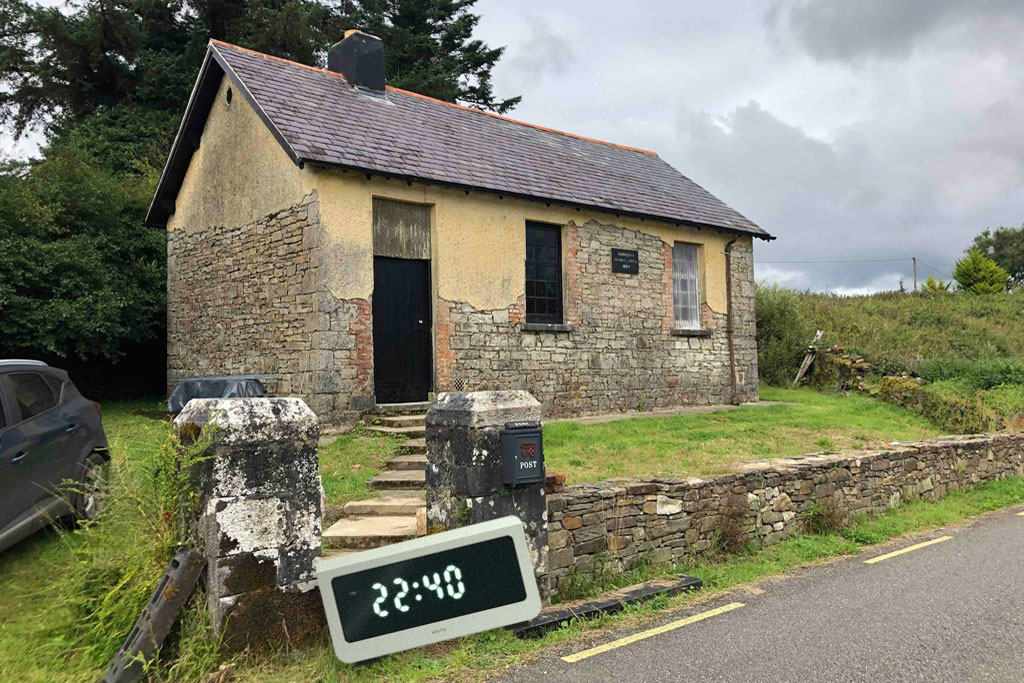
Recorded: {"hour": 22, "minute": 40}
